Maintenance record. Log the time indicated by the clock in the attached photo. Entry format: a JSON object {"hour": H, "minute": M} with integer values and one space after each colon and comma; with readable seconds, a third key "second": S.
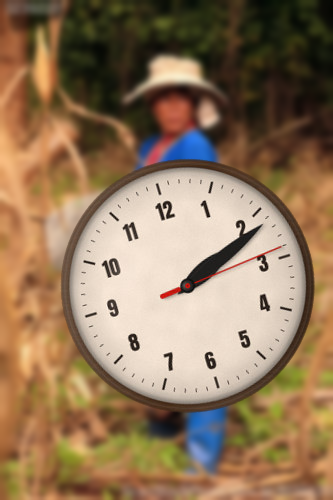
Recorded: {"hour": 2, "minute": 11, "second": 14}
